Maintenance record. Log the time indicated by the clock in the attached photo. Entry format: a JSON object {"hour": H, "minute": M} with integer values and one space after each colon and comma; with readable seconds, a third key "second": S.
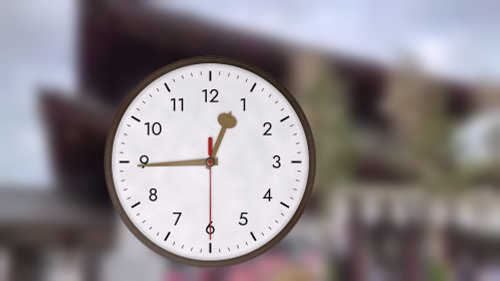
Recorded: {"hour": 12, "minute": 44, "second": 30}
